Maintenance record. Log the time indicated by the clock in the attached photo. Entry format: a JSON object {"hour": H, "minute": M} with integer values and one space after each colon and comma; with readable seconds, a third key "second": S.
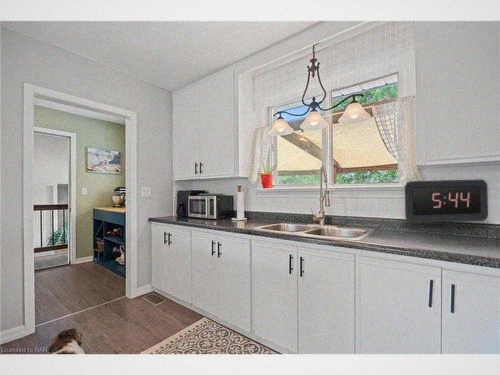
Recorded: {"hour": 5, "minute": 44}
